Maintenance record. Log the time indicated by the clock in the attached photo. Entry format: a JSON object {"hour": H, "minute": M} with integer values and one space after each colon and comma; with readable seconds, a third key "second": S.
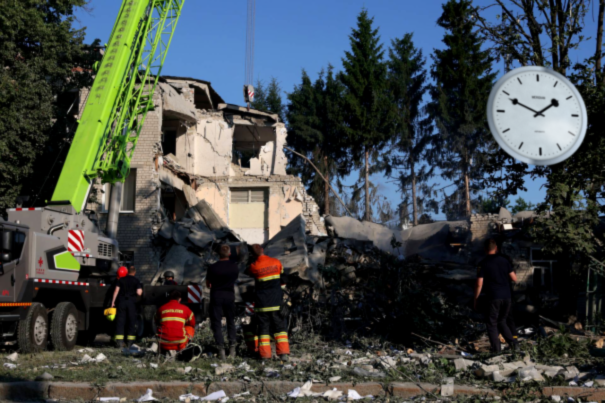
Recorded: {"hour": 1, "minute": 49}
